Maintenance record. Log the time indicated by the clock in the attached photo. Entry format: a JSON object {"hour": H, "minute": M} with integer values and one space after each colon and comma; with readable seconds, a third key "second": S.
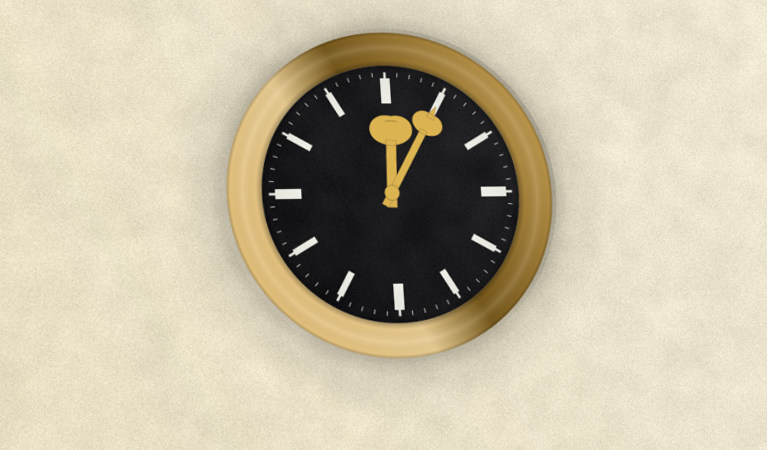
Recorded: {"hour": 12, "minute": 5}
